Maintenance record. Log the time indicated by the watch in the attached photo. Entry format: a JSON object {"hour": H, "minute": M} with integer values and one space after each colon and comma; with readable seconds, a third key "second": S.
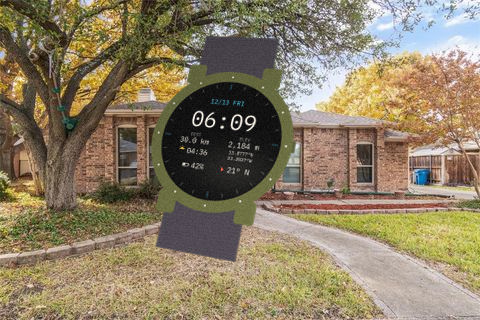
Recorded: {"hour": 6, "minute": 9}
